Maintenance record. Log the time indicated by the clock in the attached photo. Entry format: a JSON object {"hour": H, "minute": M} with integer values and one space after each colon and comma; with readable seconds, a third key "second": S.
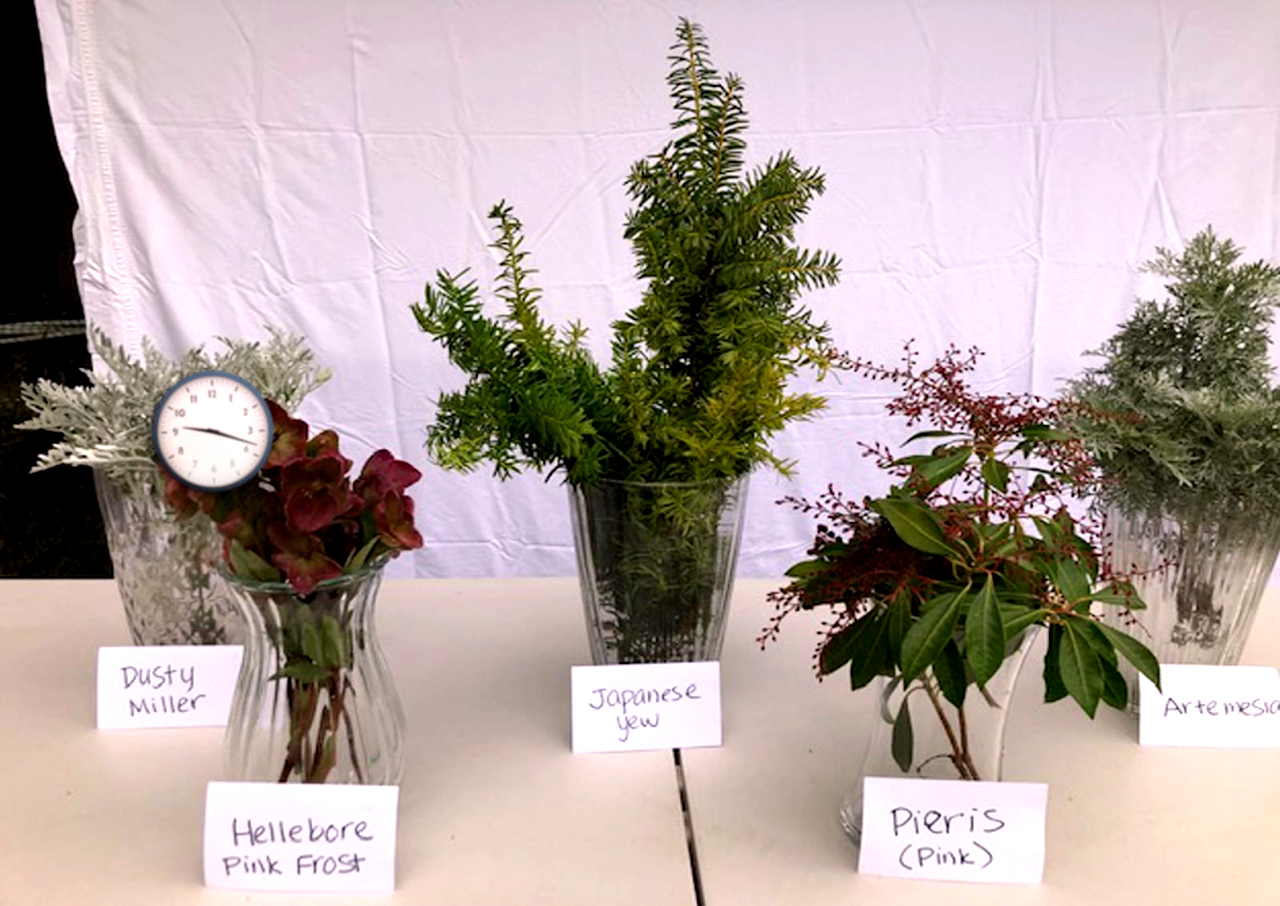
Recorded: {"hour": 9, "minute": 18}
